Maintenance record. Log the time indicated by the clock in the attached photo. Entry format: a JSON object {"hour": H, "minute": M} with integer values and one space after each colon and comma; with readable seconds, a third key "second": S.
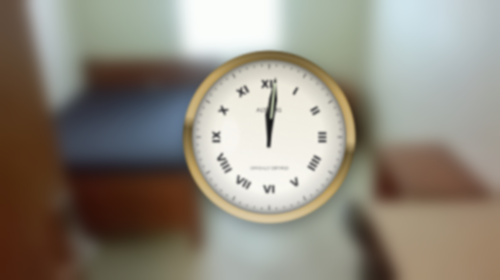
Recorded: {"hour": 12, "minute": 1}
